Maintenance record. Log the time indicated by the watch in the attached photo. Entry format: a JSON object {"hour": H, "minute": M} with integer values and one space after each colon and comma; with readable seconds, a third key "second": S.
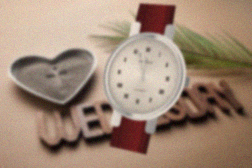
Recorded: {"hour": 11, "minute": 56}
